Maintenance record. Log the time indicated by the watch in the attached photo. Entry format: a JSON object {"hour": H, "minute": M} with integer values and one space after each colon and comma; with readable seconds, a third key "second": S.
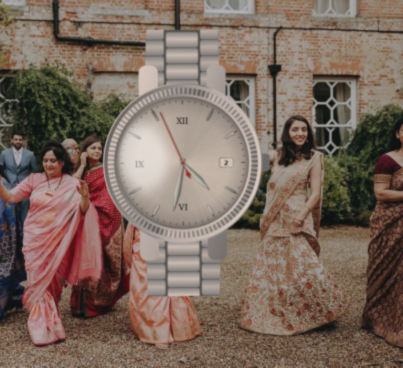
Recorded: {"hour": 4, "minute": 31, "second": 56}
